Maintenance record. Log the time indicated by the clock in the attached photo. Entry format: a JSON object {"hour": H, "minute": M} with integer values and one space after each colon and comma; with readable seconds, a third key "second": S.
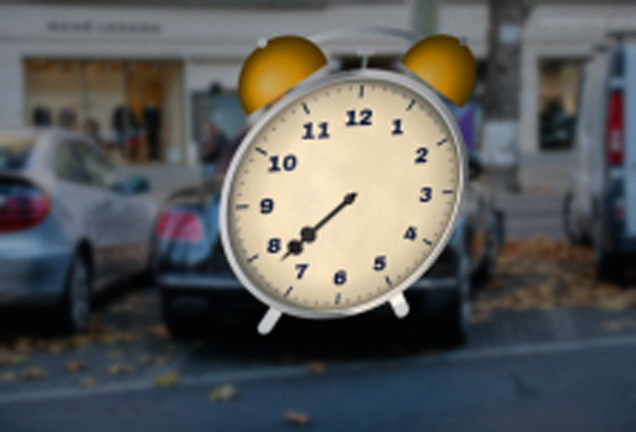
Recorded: {"hour": 7, "minute": 38}
